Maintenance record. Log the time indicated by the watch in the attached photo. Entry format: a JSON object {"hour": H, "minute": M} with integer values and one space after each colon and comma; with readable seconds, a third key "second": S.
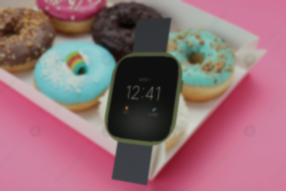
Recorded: {"hour": 12, "minute": 41}
